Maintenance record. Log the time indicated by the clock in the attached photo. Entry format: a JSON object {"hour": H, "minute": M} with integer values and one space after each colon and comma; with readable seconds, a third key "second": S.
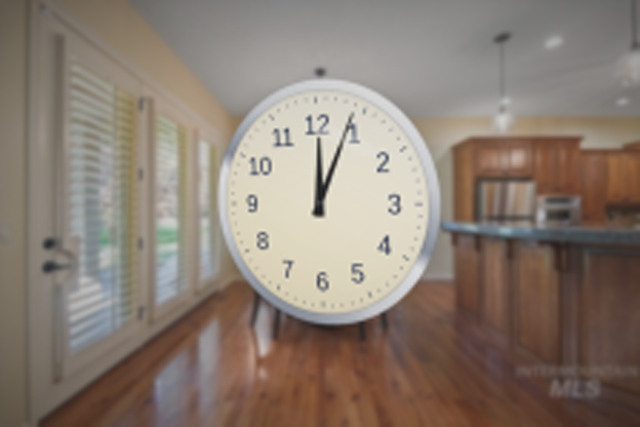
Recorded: {"hour": 12, "minute": 4}
